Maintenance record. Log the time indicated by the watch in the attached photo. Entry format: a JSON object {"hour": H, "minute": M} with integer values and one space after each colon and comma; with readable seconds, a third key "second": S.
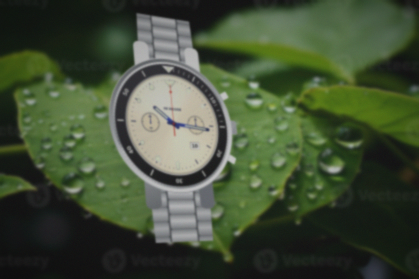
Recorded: {"hour": 10, "minute": 16}
